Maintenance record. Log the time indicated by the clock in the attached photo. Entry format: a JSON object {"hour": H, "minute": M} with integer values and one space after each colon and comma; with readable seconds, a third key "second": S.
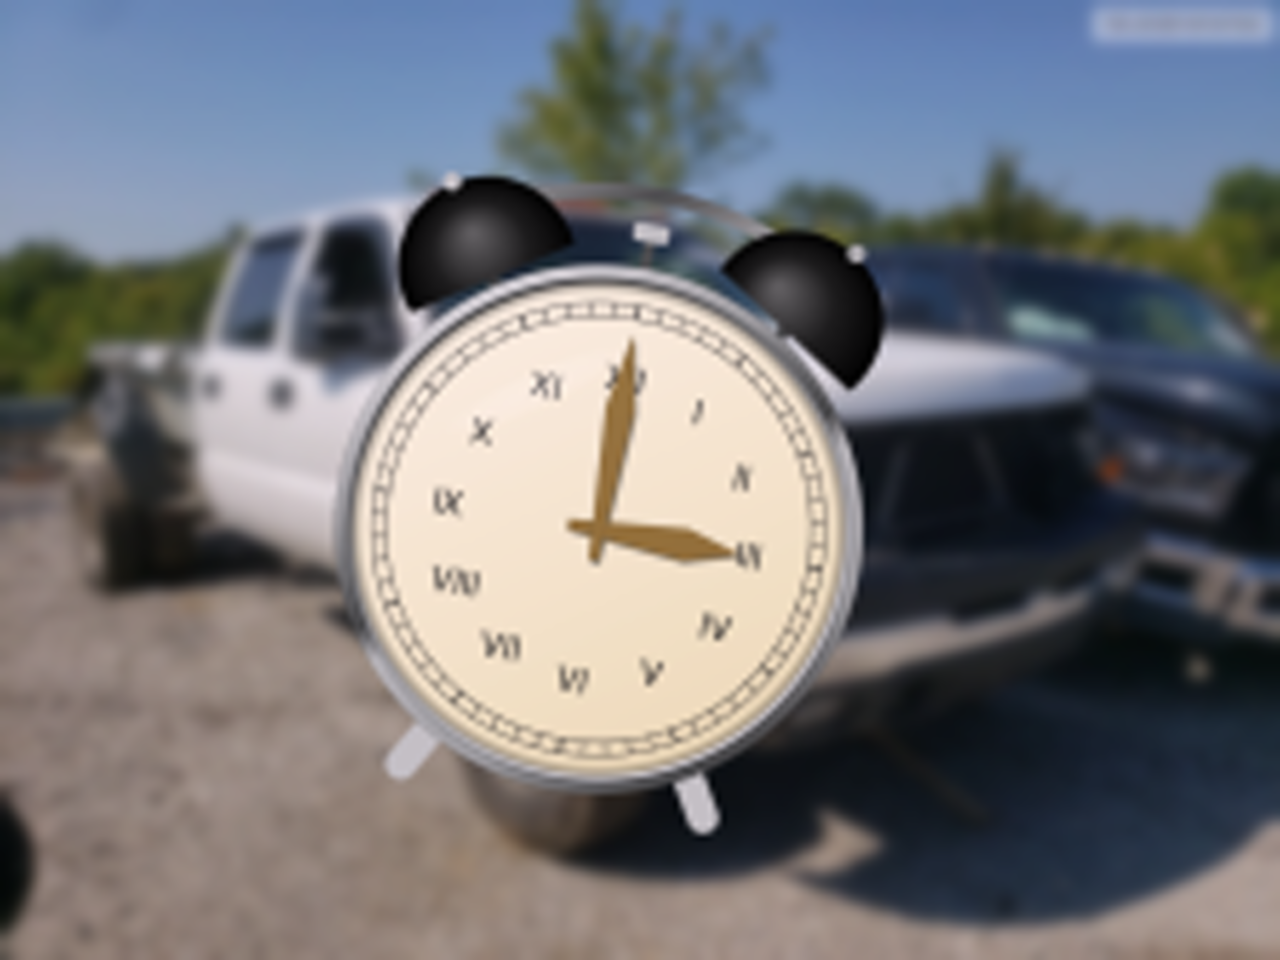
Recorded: {"hour": 3, "minute": 0}
